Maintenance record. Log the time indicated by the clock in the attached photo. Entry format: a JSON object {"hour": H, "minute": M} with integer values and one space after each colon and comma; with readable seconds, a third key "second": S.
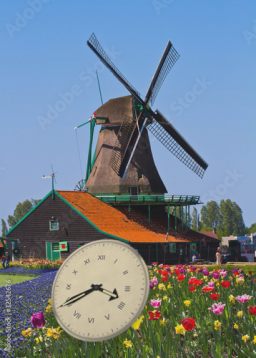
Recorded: {"hour": 3, "minute": 40}
